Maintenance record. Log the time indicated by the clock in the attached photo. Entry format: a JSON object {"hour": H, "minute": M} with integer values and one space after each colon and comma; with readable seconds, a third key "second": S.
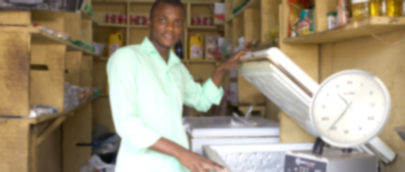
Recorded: {"hour": 10, "minute": 36}
